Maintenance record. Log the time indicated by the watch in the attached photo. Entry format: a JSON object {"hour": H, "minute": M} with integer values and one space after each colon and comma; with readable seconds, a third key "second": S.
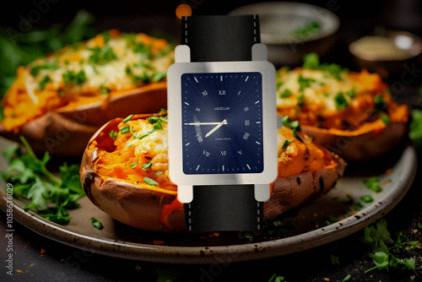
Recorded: {"hour": 7, "minute": 45}
